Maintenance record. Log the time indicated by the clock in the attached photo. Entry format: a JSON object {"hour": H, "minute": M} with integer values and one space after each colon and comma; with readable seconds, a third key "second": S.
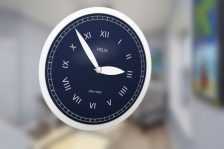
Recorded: {"hour": 2, "minute": 53}
